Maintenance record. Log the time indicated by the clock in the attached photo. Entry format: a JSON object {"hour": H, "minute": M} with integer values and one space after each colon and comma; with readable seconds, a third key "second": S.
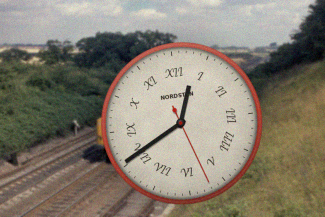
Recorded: {"hour": 12, "minute": 40, "second": 27}
